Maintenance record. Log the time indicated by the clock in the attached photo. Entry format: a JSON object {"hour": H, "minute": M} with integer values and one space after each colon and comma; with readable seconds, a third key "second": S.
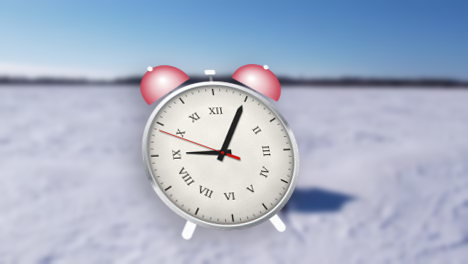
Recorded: {"hour": 9, "minute": 4, "second": 49}
